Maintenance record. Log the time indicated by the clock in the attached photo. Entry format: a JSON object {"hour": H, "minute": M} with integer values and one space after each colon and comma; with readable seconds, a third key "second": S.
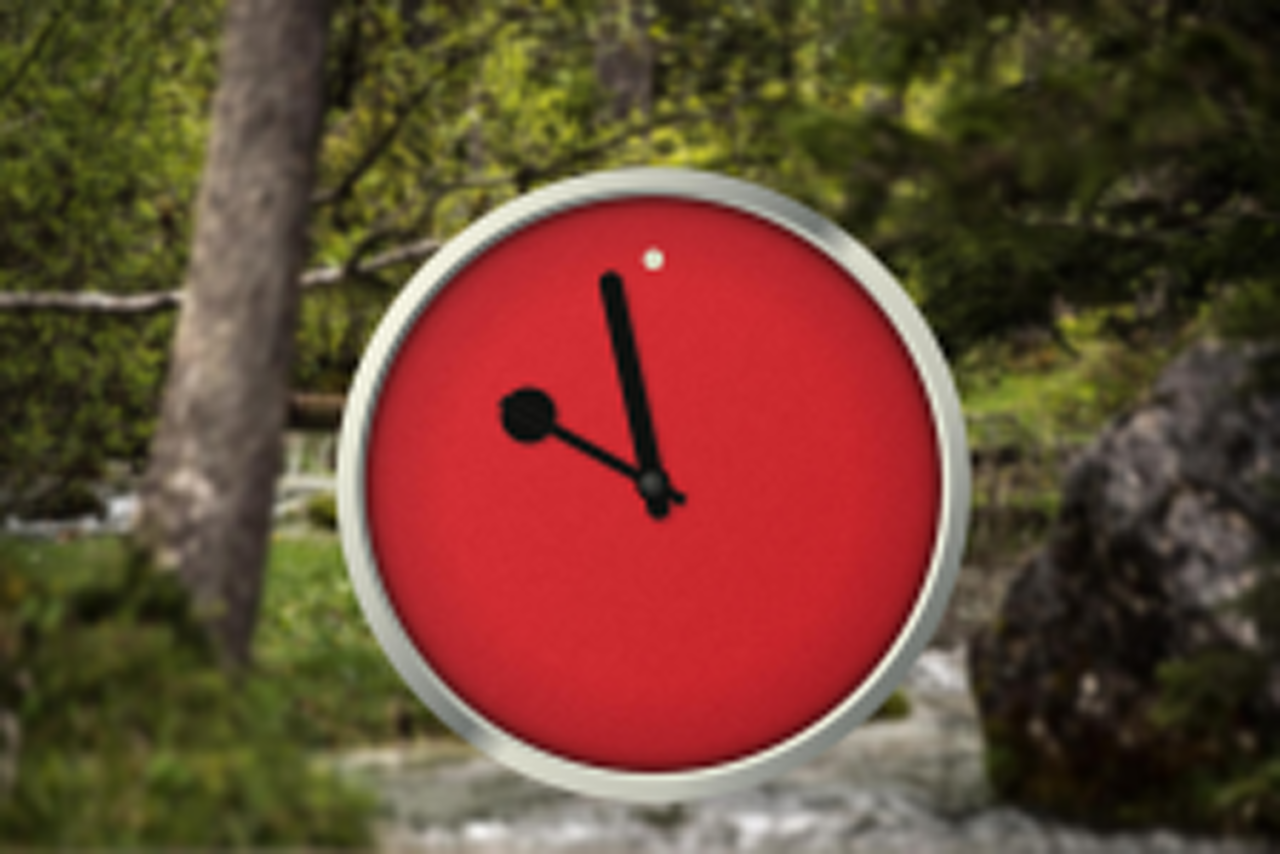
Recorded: {"hour": 9, "minute": 58}
